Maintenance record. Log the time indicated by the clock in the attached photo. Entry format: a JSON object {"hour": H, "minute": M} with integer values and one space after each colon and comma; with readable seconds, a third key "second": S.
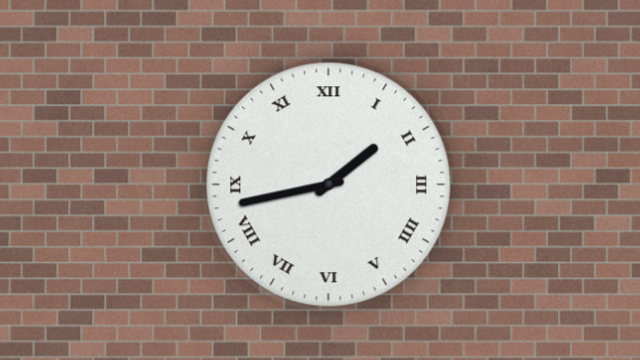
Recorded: {"hour": 1, "minute": 43}
